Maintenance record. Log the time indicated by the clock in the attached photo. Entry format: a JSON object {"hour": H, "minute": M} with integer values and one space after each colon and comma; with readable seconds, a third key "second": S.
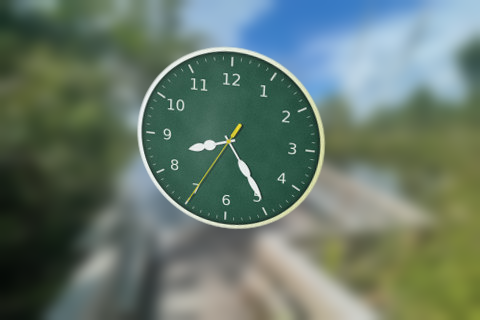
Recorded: {"hour": 8, "minute": 24, "second": 35}
